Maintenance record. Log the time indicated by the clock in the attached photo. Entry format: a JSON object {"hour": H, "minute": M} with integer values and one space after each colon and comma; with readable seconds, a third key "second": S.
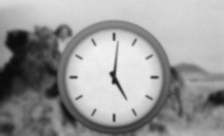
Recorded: {"hour": 5, "minute": 1}
